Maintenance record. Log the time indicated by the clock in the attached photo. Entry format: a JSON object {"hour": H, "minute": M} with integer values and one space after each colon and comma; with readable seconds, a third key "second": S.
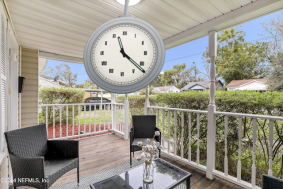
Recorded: {"hour": 11, "minute": 22}
